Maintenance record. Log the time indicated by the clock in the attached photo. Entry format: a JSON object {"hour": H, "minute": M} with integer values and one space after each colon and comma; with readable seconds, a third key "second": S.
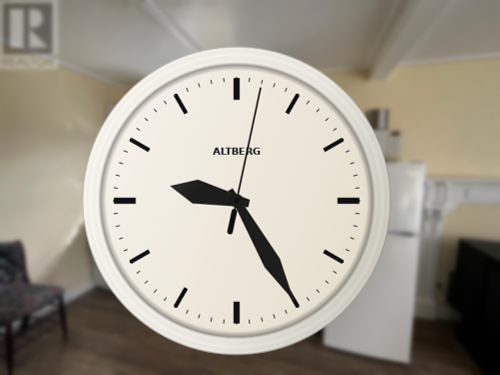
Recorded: {"hour": 9, "minute": 25, "second": 2}
